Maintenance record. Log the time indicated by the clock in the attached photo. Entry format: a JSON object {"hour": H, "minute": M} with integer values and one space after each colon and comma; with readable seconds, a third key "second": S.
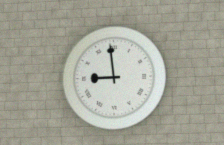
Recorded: {"hour": 8, "minute": 59}
